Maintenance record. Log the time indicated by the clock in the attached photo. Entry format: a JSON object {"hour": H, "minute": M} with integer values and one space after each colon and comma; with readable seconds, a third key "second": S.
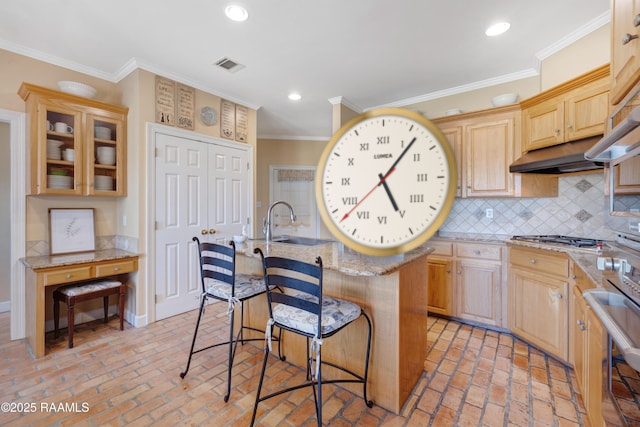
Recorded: {"hour": 5, "minute": 6, "second": 38}
